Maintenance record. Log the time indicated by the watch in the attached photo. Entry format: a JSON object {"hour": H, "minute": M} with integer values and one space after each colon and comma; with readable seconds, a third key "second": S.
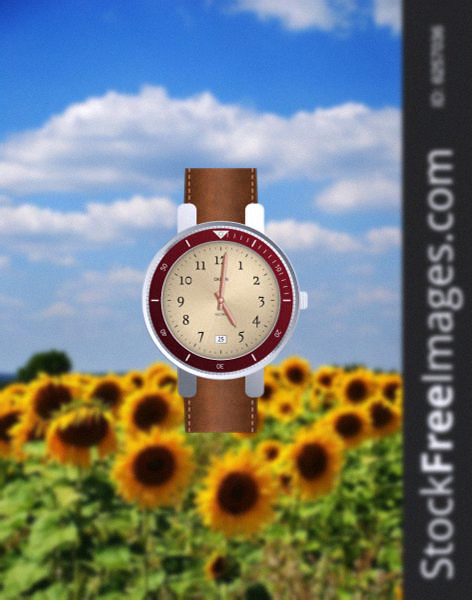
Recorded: {"hour": 5, "minute": 1}
